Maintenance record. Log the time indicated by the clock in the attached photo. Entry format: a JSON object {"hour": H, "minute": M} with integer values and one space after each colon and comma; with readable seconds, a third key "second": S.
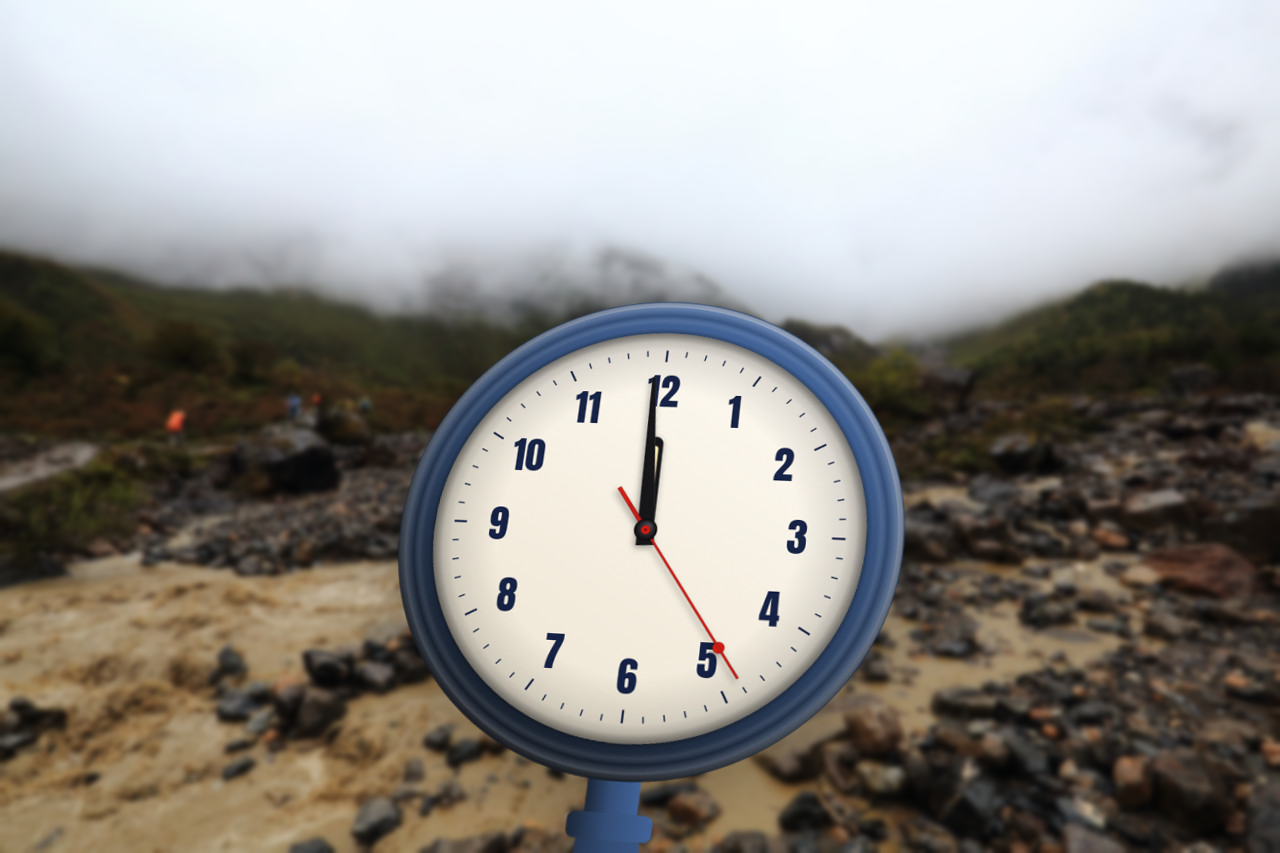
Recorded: {"hour": 11, "minute": 59, "second": 24}
